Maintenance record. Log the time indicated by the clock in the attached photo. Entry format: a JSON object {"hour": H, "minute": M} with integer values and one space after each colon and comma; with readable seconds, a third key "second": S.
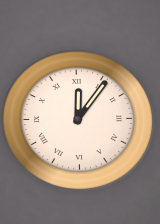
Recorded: {"hour": 12, "minute": 6}
